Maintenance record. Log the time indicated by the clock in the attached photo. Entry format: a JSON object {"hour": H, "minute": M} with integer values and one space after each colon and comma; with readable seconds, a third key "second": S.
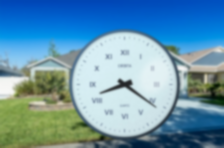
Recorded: {"hour": 8, "minute": 21}
